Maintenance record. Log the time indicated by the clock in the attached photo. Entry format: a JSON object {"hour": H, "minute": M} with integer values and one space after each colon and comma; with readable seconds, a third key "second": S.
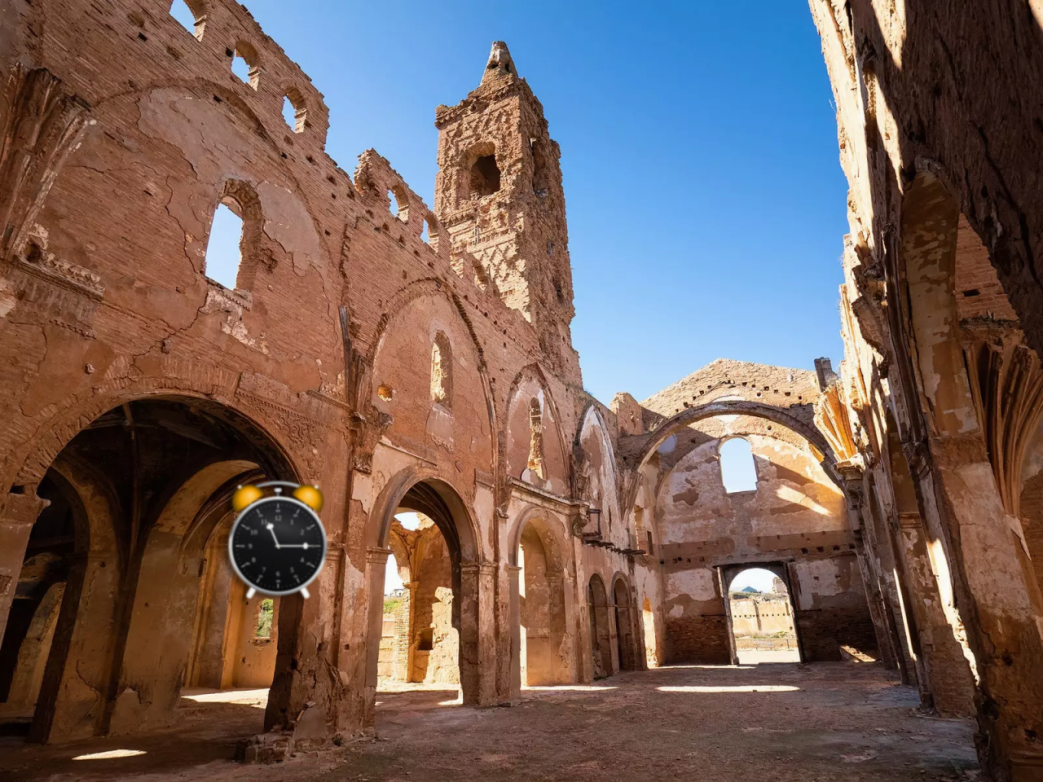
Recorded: {"hour": 11, "minute": 15}
